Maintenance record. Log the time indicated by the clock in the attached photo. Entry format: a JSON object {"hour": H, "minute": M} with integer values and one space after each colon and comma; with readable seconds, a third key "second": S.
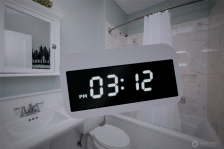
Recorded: {"hour": 3, "minute": 12}
